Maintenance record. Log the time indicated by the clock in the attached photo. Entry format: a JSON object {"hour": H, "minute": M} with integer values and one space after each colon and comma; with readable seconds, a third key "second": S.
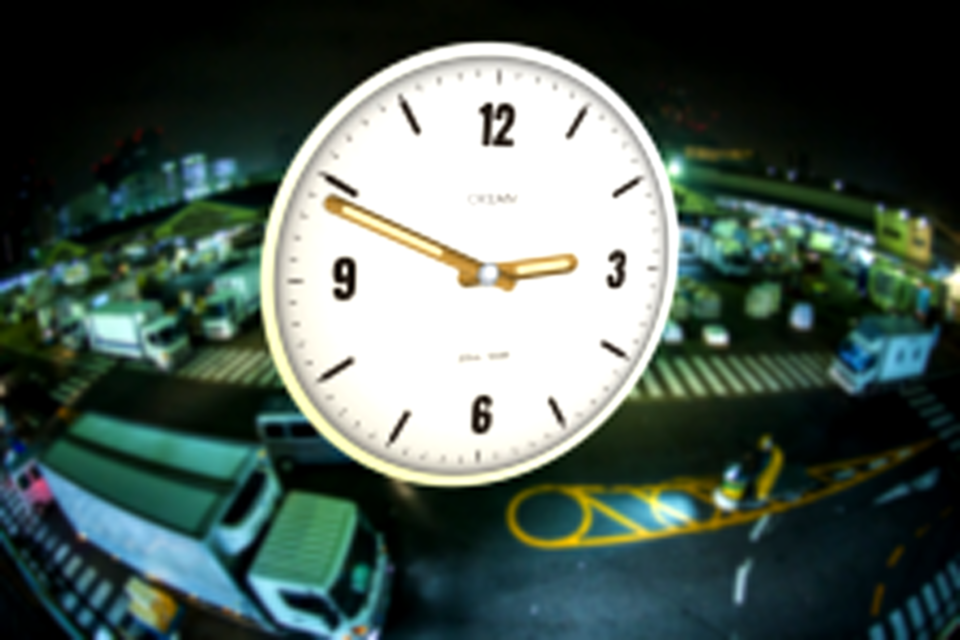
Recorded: {"hour": 2, "minute": 49}
